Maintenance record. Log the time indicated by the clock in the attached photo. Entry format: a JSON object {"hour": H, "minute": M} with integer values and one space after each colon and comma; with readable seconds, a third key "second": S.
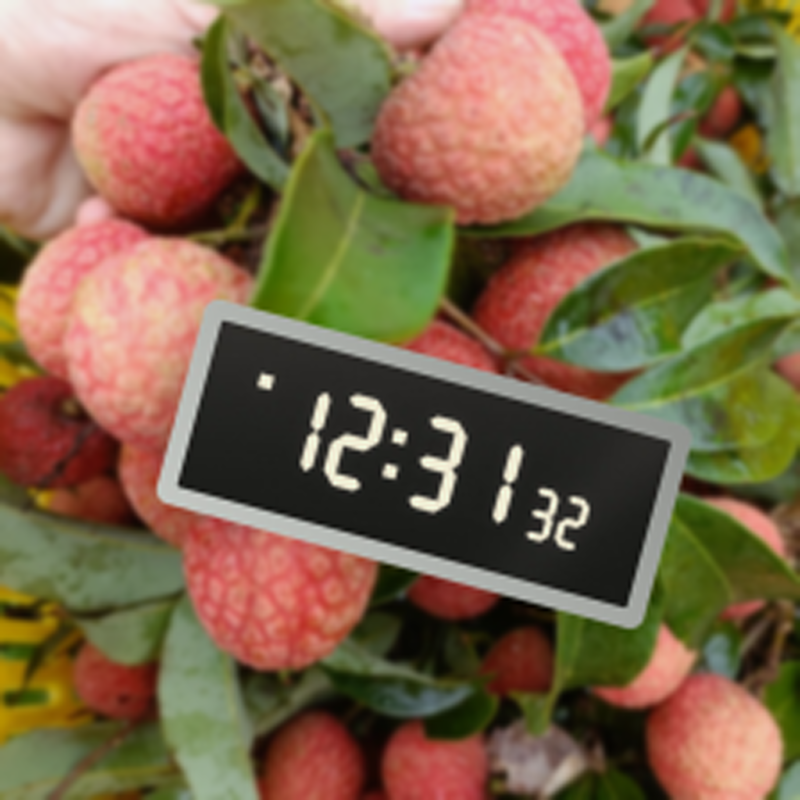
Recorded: {"hour": 12, "minute": 31, "second": 32}
